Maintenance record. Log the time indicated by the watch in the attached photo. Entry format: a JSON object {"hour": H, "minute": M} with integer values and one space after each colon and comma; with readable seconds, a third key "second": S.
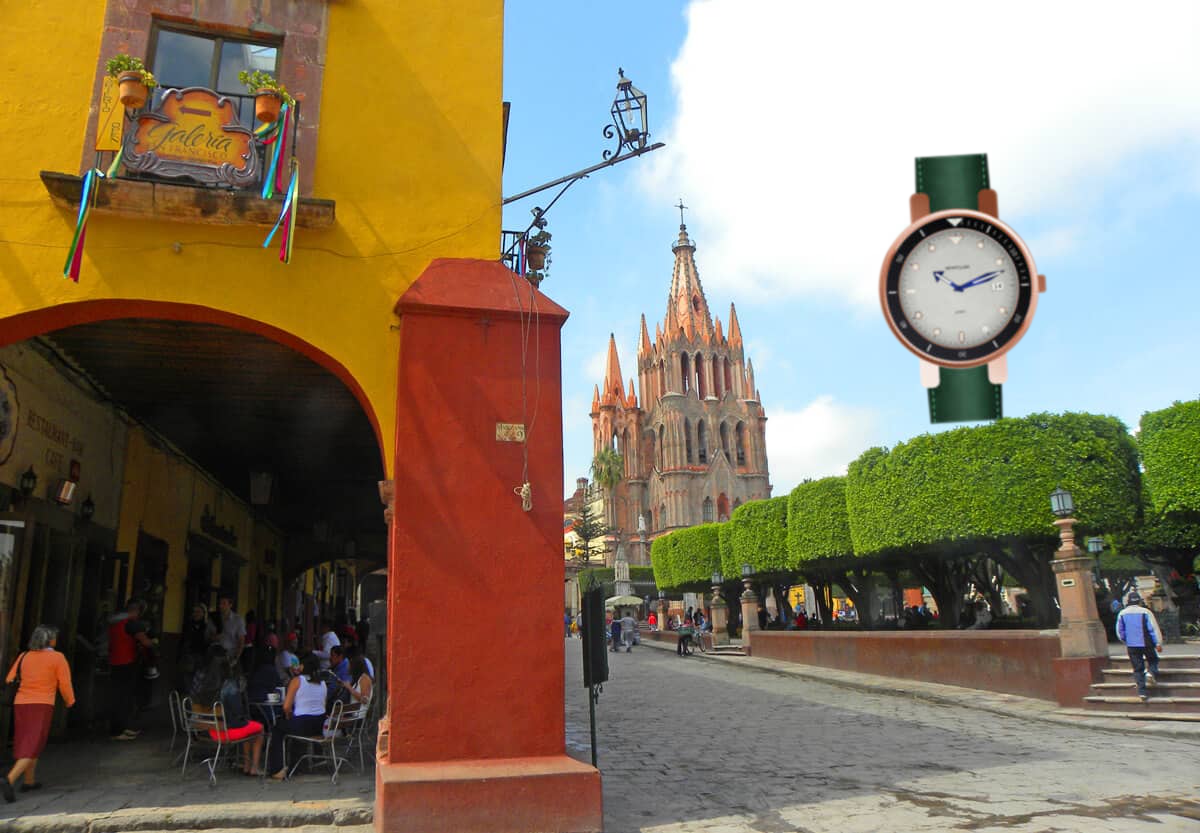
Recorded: {"hour": 10, "minute": 12}
